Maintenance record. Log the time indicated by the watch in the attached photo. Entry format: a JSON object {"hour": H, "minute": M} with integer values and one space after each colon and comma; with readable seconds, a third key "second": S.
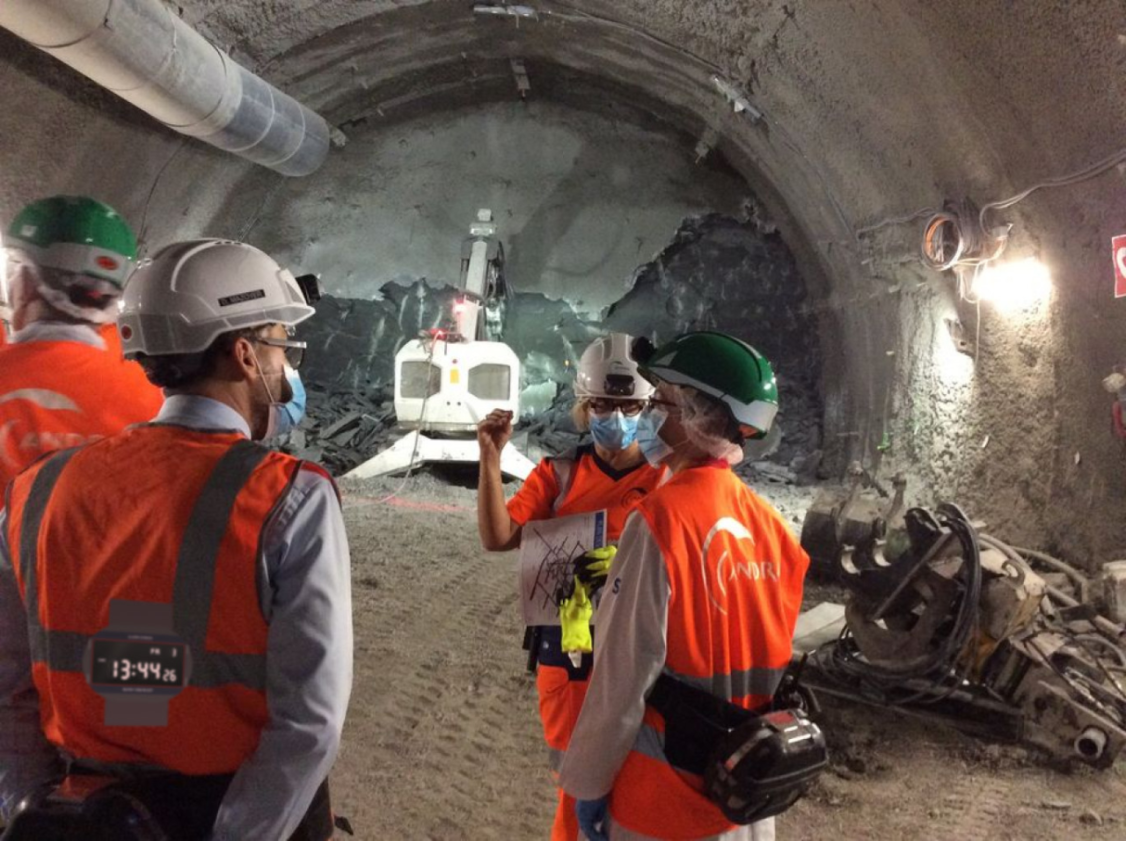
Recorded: {"hour": 13, "minute": 44}
